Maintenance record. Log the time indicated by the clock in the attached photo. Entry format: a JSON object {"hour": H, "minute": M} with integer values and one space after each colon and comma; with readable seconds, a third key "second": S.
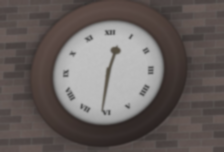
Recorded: {"hour": 12, "minute": 31}
